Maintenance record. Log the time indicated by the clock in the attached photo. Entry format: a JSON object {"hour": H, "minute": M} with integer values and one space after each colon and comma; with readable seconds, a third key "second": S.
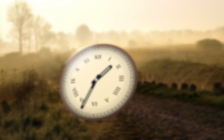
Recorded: {"hour": 1, "minute": 34}
